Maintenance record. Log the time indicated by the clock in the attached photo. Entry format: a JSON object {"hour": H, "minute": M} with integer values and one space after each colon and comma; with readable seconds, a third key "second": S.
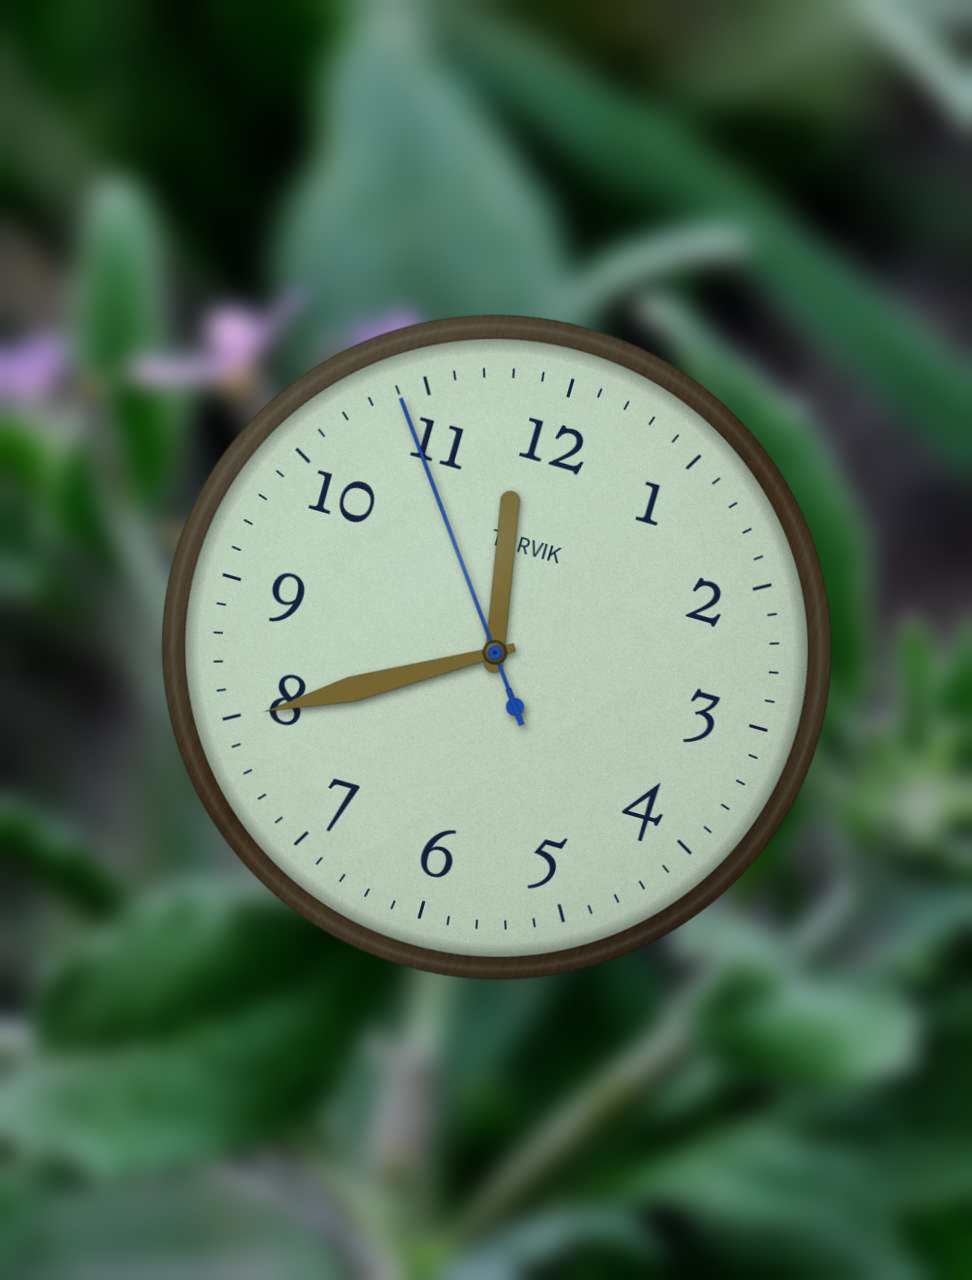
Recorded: {"hour": 11, "minute": 39, "second": 54}
